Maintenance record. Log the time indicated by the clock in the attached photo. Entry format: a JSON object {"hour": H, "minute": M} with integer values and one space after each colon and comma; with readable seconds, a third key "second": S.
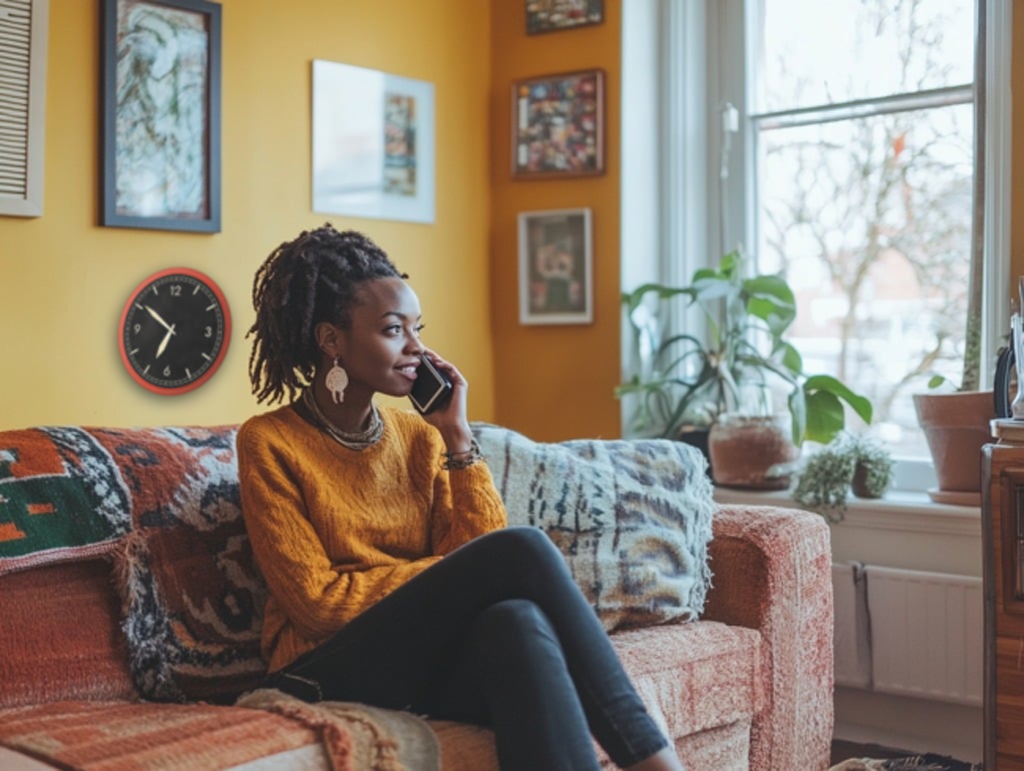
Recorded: {"hour": 6, "minute": 51}
